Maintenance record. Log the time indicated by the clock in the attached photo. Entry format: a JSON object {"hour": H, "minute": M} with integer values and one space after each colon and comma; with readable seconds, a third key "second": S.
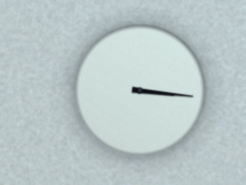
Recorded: {"hour": 3, "minute": 16}
